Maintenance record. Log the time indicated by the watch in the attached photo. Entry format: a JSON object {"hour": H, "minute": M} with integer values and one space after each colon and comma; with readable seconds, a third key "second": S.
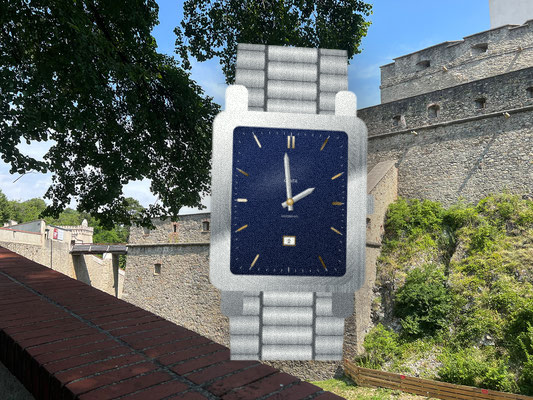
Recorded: {"hour": 1, "minute": 59}
